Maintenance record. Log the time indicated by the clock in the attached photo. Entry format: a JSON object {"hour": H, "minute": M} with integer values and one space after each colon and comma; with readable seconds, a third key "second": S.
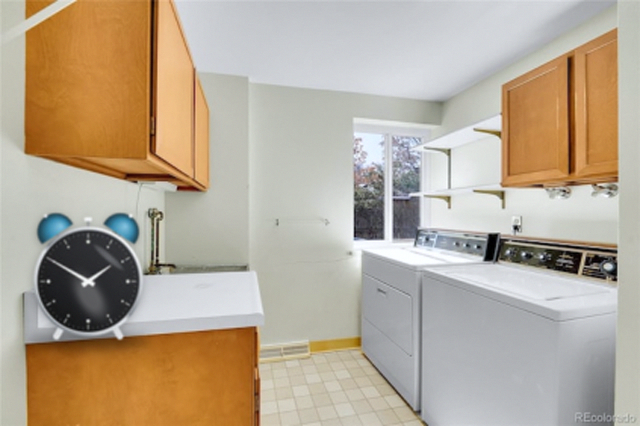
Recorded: {"hour": 1, "minute": 50}
